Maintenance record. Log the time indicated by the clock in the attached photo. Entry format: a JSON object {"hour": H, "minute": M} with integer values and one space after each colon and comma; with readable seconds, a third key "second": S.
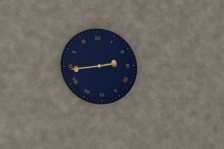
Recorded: {"hour": 2, "minute": 44}
